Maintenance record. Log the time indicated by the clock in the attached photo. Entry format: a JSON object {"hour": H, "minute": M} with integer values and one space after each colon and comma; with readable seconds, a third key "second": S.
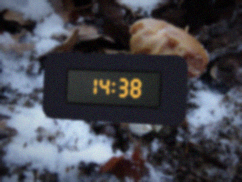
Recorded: {"hour": 14, "minute": 38}
